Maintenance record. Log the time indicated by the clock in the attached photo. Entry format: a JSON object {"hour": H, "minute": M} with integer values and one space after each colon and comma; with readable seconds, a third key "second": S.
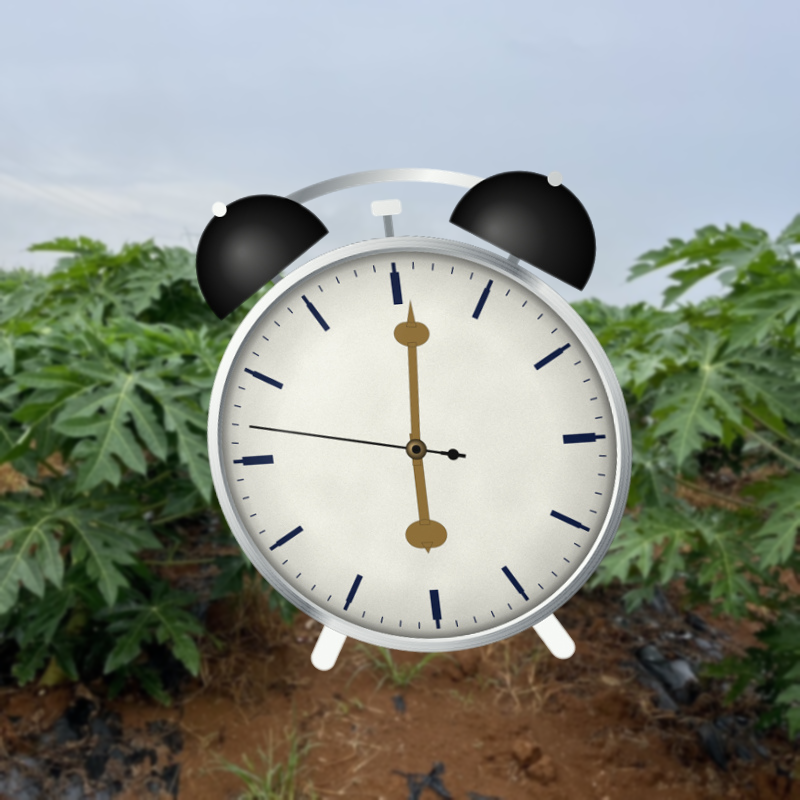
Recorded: {"hour": 6, "minute": 0, "second": 47}
